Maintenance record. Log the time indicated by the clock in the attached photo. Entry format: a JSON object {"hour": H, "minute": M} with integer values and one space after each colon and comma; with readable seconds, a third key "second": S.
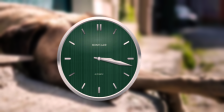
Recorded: {"hour": 3, "minute": 17}
